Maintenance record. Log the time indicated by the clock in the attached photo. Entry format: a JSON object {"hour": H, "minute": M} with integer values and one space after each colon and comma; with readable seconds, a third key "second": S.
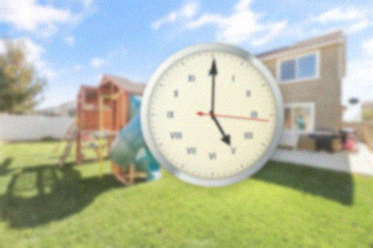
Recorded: {"hour": 5, "minute": 0, "second": 16}
